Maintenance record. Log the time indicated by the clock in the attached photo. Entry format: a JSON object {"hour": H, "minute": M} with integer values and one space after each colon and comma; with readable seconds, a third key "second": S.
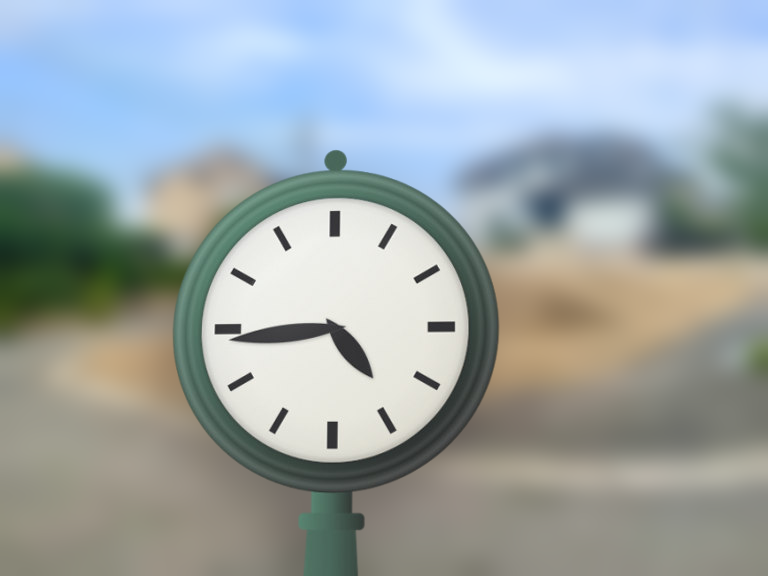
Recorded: {"hour": 4, "minute": 44}
